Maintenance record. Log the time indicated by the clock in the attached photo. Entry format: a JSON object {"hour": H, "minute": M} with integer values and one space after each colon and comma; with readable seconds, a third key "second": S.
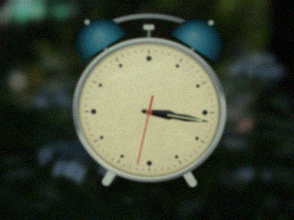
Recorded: {"hour": 3, "minute": 16, "second": 32}
